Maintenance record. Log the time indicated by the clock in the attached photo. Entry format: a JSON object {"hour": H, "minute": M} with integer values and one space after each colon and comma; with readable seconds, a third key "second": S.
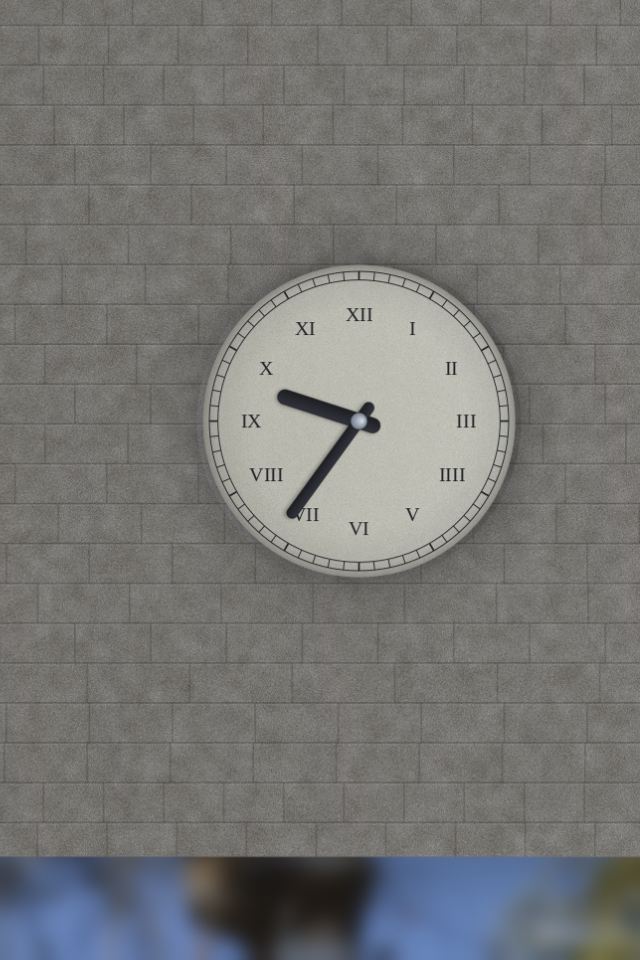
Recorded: {"hour": 9, "minute": 36}
